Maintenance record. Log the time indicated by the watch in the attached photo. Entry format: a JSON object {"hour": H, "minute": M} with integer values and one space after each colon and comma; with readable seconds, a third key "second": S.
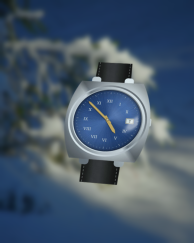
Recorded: {"hour": 4, "minute": 52}
